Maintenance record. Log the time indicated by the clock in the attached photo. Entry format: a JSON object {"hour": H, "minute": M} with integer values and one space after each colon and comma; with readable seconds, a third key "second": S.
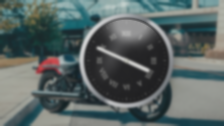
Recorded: {"hour": 3, "minute": 49}
